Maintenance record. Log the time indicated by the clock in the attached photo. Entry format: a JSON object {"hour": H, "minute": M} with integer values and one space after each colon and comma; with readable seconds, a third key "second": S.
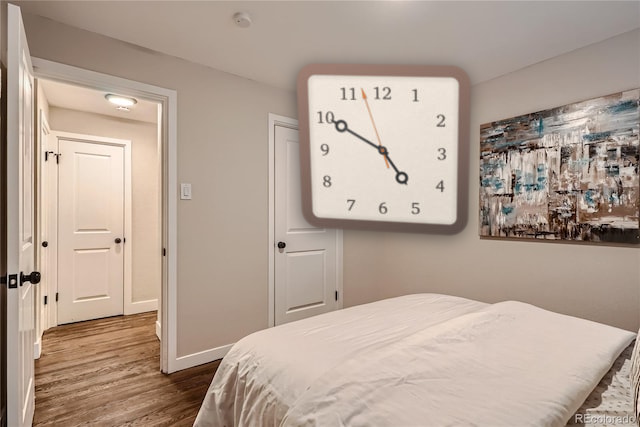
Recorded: {"hour": 4, "minute": 49, "second": 57}
